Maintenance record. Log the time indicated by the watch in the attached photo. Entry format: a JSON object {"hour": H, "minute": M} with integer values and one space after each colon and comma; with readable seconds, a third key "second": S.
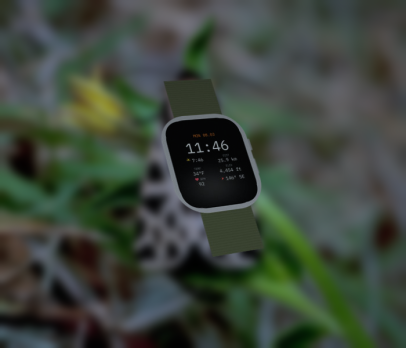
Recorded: {"hour": 11, "minute": 46}
